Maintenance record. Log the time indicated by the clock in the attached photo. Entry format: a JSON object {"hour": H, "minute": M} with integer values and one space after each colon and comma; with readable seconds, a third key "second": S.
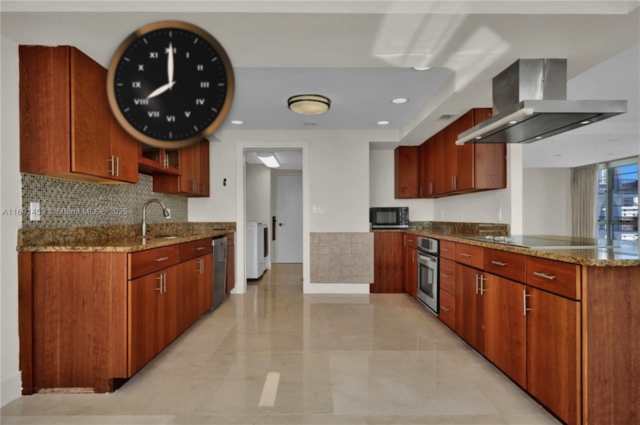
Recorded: {"hour": 8, "minute": 0}
